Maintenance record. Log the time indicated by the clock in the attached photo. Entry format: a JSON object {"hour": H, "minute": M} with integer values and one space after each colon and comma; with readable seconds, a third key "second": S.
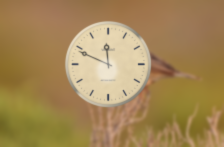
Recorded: {"hour": 11, "minute": 49}
